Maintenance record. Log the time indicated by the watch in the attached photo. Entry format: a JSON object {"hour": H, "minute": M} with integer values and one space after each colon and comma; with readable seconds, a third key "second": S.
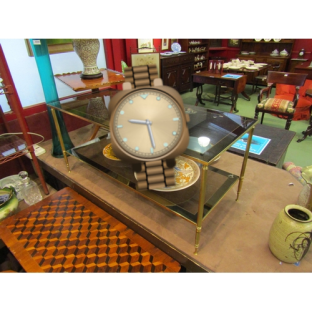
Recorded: {"hour": 9, "minute": 29}
